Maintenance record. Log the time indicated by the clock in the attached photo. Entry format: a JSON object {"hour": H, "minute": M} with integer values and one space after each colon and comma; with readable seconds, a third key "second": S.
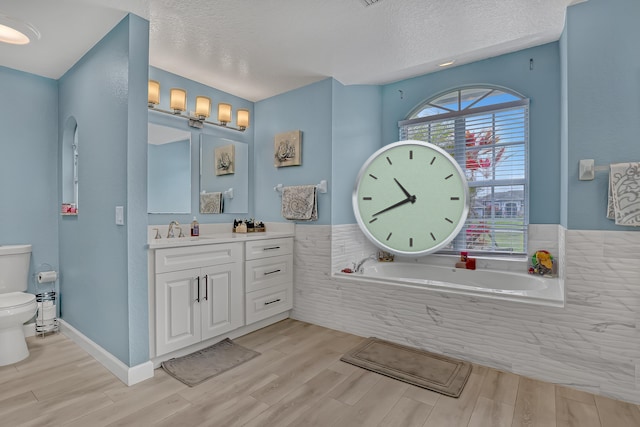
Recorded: {"hour": 10, "minute": 41}
